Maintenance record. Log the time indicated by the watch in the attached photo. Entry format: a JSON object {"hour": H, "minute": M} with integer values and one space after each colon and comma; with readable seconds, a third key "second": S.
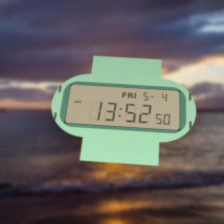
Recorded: {"hour": 13, "minute": 52, "second": 50}
